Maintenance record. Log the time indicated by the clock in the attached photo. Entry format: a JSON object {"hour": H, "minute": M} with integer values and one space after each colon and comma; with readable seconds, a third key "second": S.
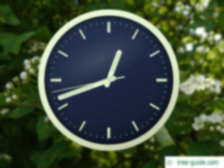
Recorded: {"hour": 12, "minute": 41, "second": 43}
